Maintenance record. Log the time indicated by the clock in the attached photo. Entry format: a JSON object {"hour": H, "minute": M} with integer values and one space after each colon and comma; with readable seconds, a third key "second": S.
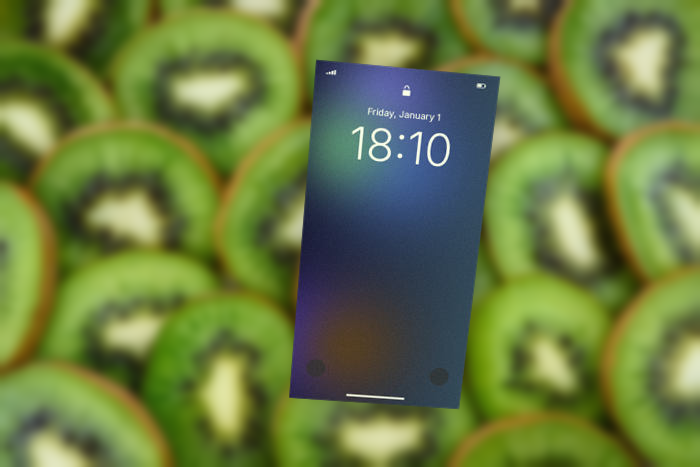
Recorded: {"hour": 18, "minute": 10}
